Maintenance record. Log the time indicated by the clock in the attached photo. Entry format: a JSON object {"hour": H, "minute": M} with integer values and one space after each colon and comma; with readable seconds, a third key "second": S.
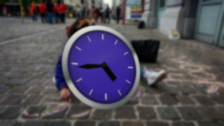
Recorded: {"hour": 4, "minute": 44}
